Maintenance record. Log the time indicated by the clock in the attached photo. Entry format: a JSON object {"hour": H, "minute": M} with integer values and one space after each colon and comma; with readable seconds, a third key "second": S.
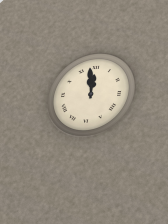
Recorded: {"hour": 11, "minute": 58}
